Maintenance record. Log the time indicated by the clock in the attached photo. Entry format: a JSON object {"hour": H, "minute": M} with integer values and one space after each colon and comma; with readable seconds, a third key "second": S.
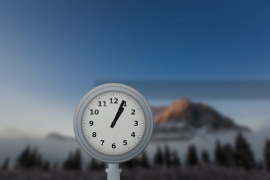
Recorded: {"hour": 1, "minute": 4}
